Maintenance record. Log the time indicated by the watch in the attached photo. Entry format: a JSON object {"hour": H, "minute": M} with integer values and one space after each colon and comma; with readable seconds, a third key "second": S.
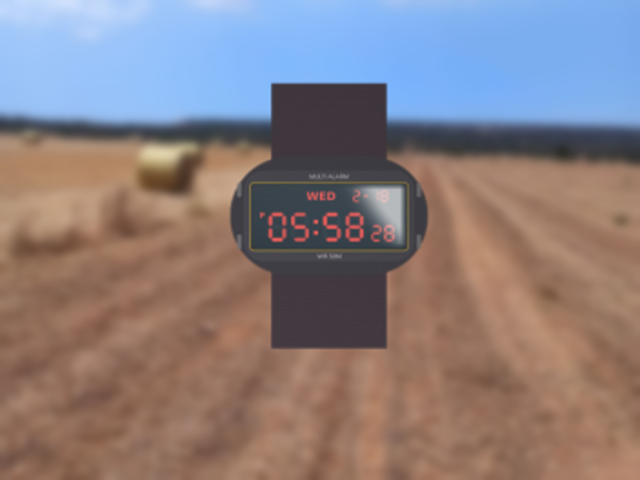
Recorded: {"hour": 5, "minute": 58, "second": 28}
